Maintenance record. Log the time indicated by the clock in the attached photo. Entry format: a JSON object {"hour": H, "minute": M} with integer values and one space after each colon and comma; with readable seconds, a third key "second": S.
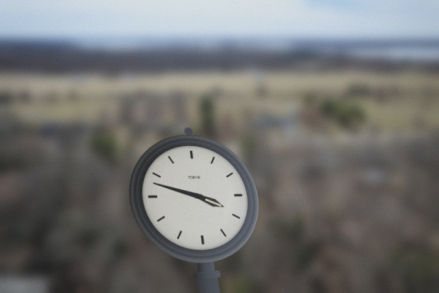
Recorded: {"hour": 3, "minute": 48}
